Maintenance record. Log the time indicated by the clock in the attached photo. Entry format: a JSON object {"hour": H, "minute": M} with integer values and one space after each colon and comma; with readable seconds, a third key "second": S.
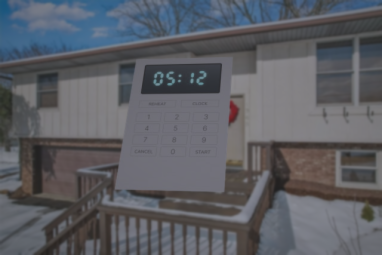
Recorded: {"hour": 5, "minute": 12}
